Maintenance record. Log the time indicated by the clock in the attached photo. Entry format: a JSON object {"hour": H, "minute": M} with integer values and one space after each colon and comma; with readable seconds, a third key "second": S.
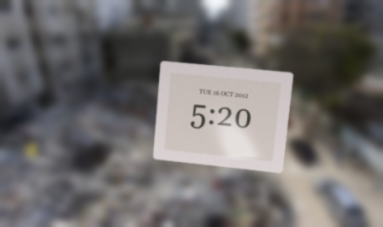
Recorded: {"hour": 5, "minute": 20}
